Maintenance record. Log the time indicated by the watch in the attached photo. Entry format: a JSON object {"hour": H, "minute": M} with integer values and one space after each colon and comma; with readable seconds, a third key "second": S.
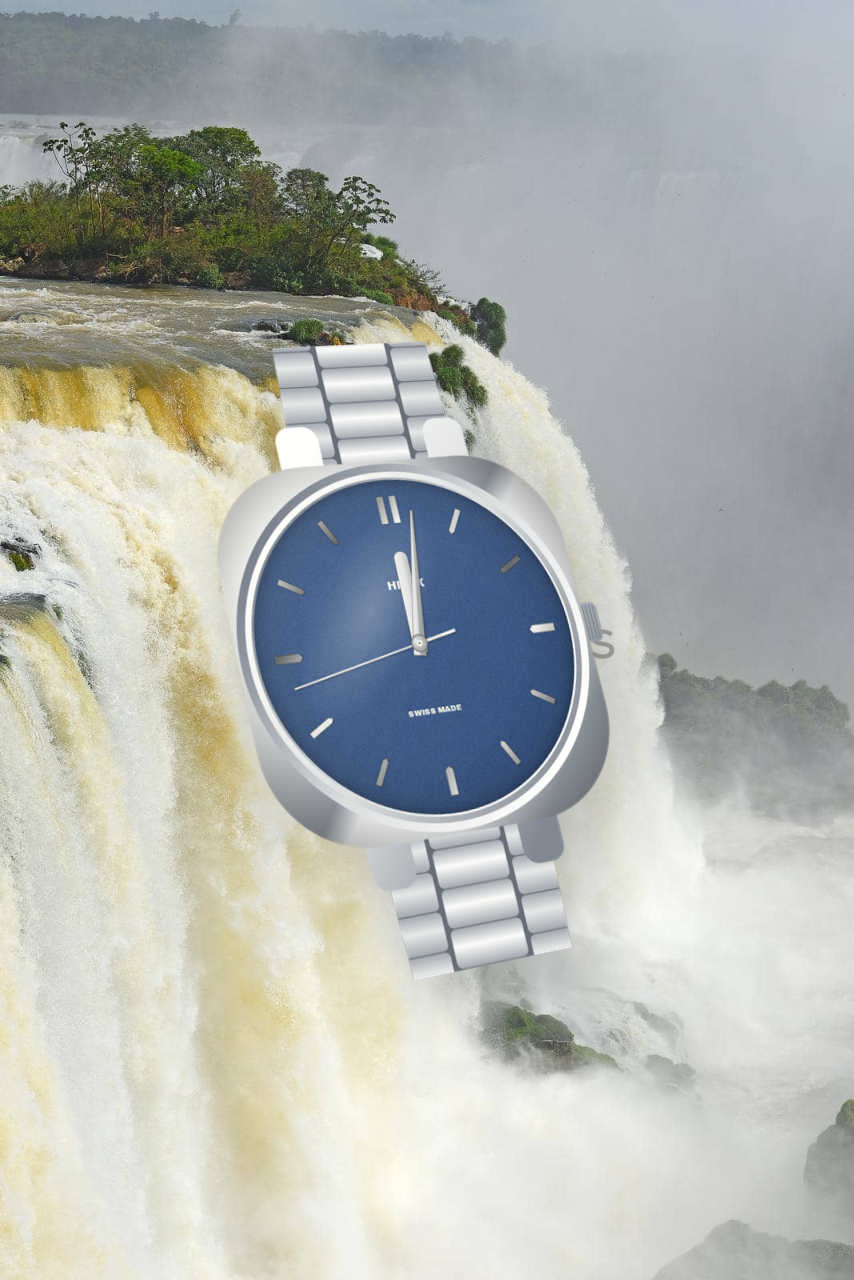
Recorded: {"hour": 12, "minute": 1, "second": 43}
